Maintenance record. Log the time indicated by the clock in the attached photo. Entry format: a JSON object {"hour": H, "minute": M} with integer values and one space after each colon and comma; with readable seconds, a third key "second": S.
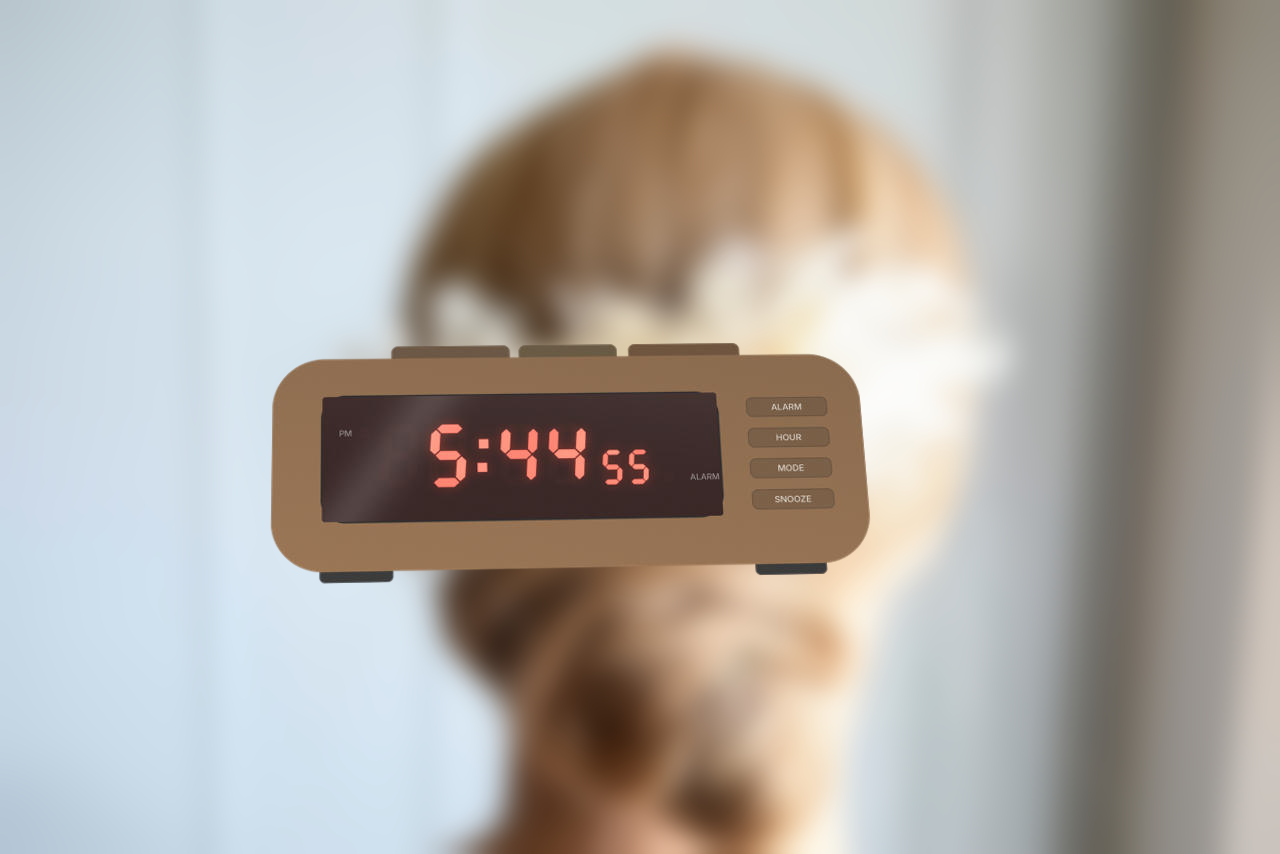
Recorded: {"hour": 5, "minute": 44, "second": 55}
